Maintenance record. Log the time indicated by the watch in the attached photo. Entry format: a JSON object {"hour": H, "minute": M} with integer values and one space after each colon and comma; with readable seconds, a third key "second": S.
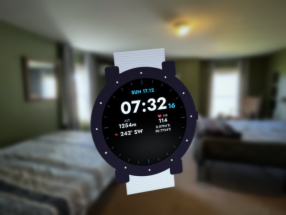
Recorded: {"hour": 7, "minute": 32}
